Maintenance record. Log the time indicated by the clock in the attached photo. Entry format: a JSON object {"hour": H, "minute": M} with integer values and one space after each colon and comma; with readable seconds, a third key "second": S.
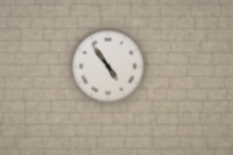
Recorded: {"hour": 4, "minute": 54}
